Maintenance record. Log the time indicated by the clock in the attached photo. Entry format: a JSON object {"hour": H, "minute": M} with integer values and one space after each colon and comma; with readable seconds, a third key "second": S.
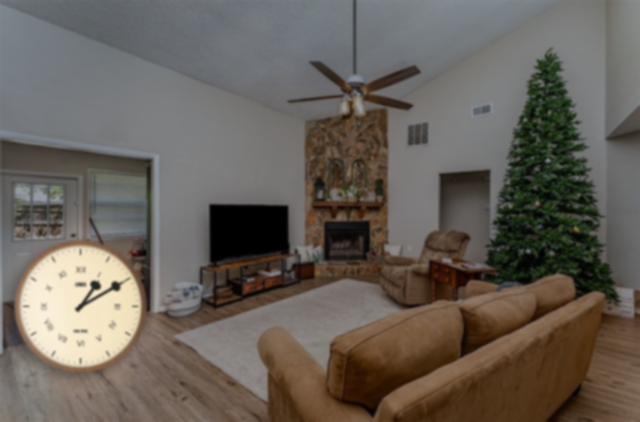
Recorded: {"hour": 1, "minute": 10}
